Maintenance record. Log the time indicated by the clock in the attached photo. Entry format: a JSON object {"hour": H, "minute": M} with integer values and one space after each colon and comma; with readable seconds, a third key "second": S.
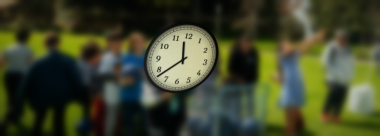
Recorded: {"hour": 11, "minute": 38}
